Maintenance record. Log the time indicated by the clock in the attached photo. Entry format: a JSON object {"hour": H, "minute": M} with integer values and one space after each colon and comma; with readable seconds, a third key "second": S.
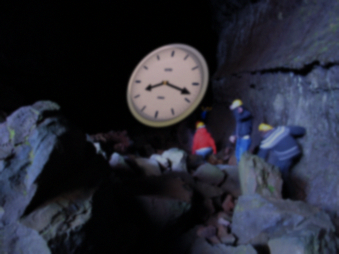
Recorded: {"hour": 8, "minute": 18}
